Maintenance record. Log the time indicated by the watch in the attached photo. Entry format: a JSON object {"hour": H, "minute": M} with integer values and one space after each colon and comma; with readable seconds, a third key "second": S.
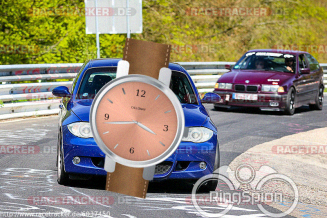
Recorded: {"hour": 3, "minute": 43}
